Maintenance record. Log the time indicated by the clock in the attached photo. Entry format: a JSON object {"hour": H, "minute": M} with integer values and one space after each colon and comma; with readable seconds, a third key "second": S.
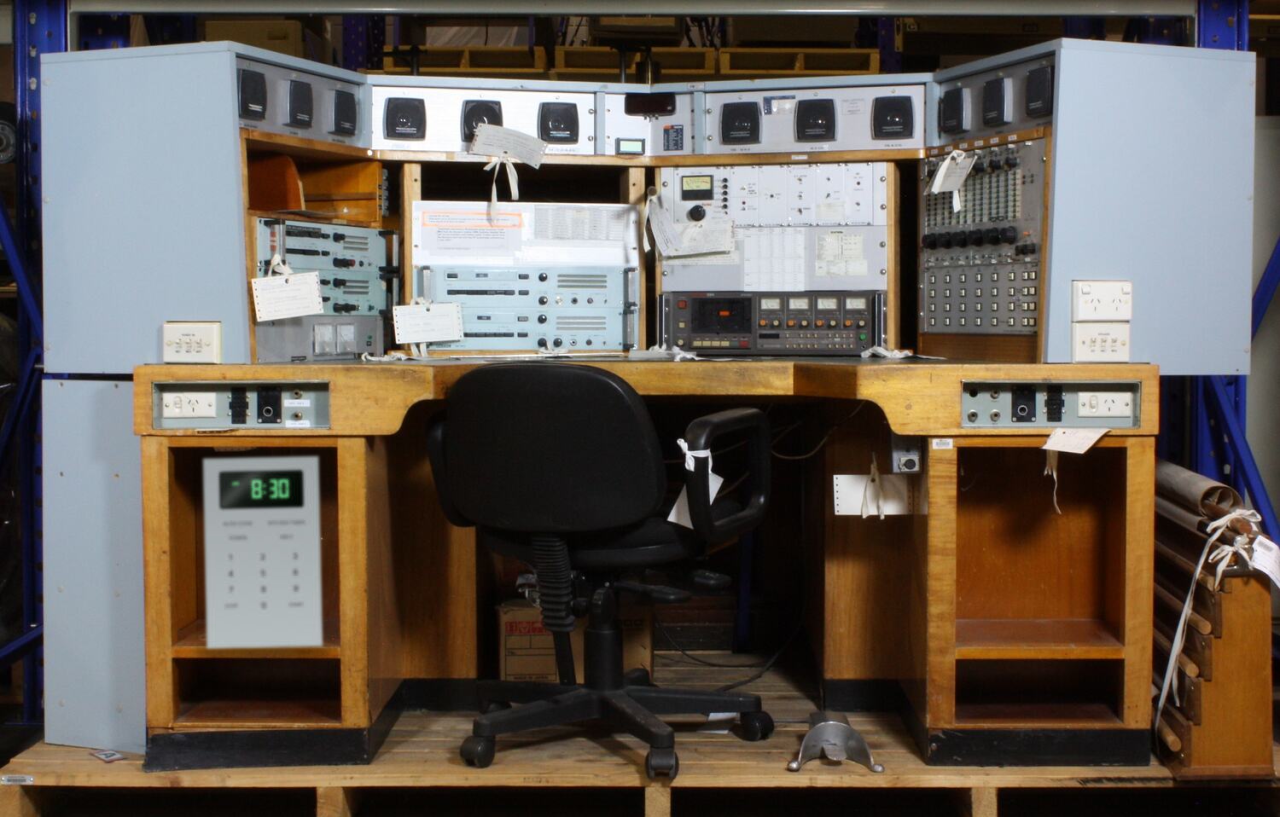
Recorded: {"hour": 8, "minute": 30}
